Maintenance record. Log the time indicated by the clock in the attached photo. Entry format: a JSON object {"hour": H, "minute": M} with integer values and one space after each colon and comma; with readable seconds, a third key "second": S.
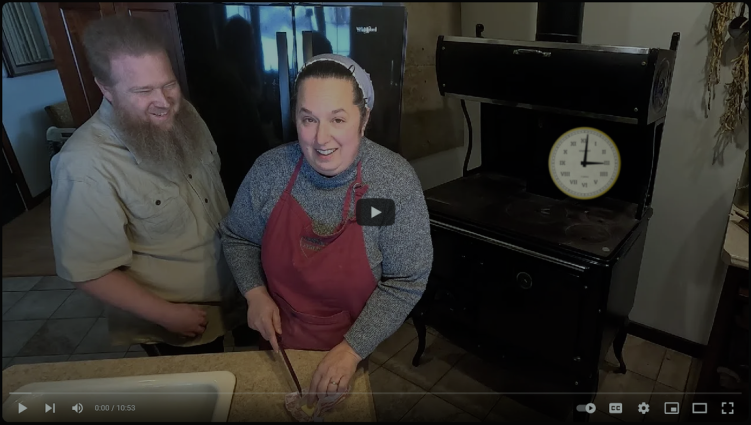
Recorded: {"hour": 3, "minute": 1}
